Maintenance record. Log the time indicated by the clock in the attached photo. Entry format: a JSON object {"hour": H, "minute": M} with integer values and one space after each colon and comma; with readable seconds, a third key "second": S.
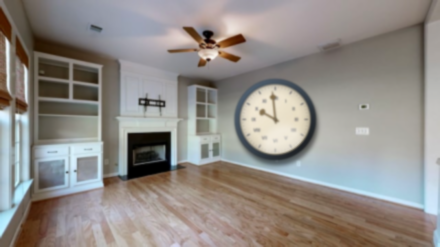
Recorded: {"hour": 9, "minute": 59}
